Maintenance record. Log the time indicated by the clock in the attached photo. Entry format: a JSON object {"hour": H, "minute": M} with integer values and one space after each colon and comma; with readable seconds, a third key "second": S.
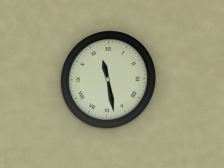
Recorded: {"hour": 11, "minute": 28}
